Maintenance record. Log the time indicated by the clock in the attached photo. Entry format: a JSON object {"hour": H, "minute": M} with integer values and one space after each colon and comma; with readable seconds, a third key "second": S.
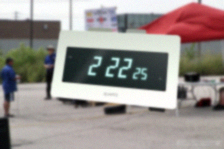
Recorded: {"hour": 2, "minute": 22, "second": 25}
